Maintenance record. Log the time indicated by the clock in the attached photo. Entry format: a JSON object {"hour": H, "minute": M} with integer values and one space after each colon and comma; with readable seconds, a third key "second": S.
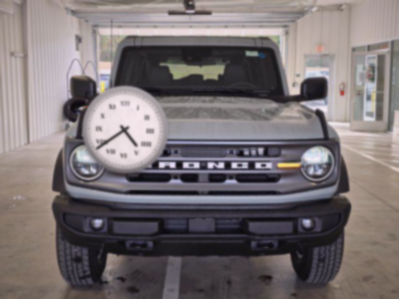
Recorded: {"hour": 4, "minute": 39}
